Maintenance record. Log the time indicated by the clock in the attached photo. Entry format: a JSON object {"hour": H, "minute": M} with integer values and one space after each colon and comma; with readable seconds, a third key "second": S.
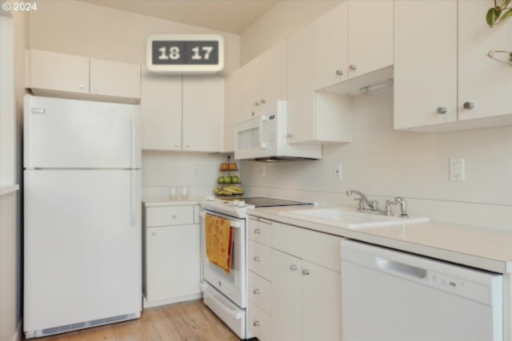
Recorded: {"hour": 18, "minute": 17}
